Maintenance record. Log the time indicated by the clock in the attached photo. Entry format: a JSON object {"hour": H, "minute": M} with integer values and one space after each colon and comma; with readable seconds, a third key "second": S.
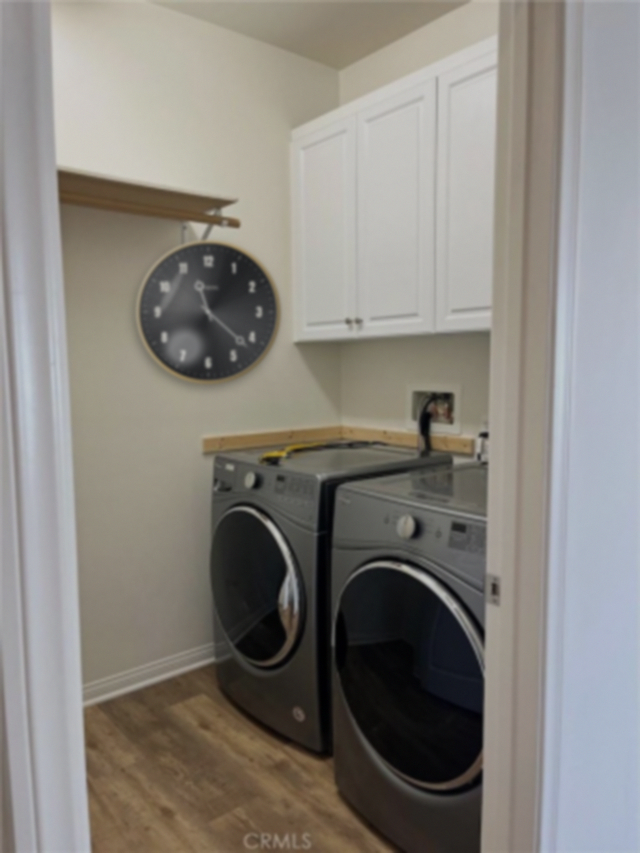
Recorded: {"hour": 11, "minute": 22}
